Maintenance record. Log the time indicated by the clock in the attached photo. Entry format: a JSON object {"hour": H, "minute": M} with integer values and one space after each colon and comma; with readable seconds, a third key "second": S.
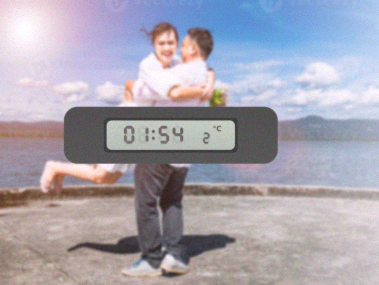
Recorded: {"hour": 1, "minute": 54}
